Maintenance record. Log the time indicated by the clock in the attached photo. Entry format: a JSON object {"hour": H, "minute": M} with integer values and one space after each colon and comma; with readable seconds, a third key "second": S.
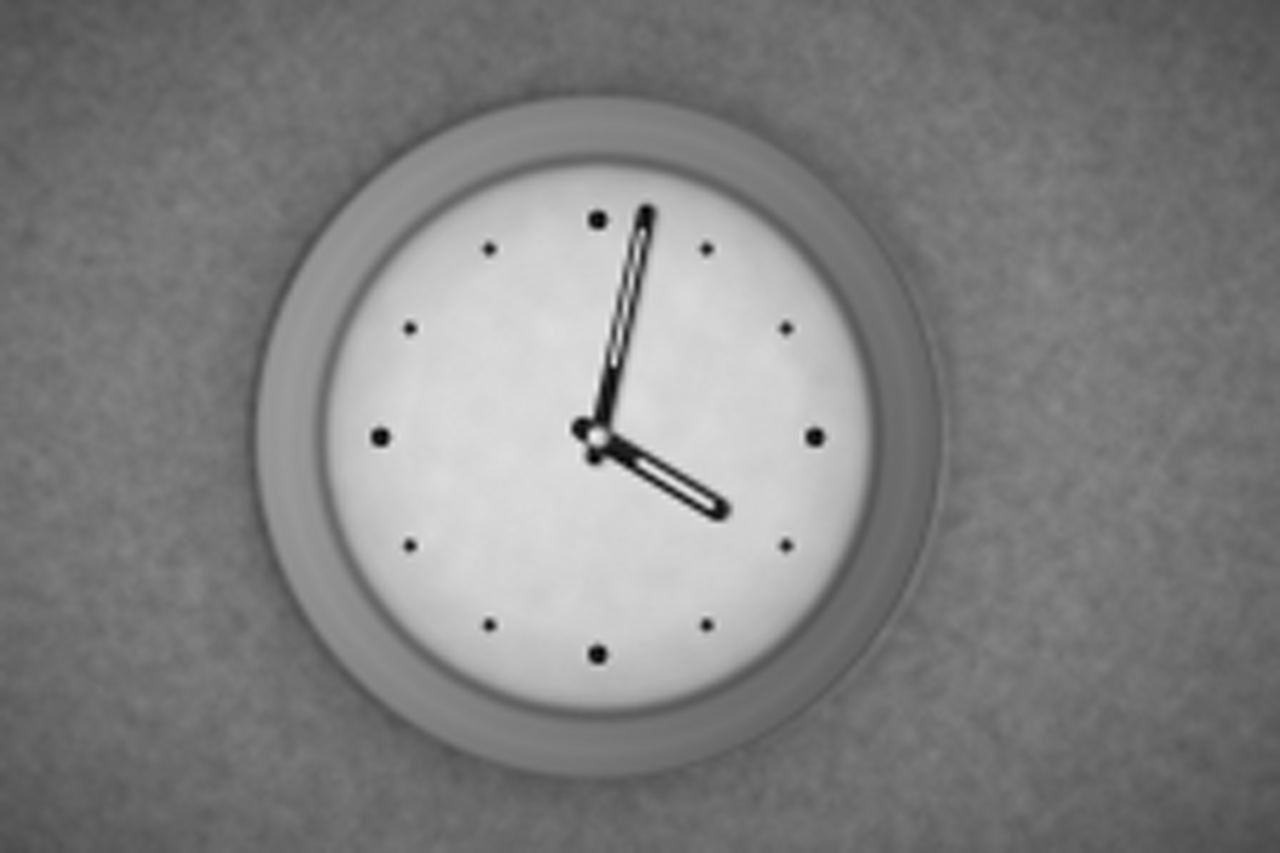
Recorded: {"hour": 4, "minute": 2}
